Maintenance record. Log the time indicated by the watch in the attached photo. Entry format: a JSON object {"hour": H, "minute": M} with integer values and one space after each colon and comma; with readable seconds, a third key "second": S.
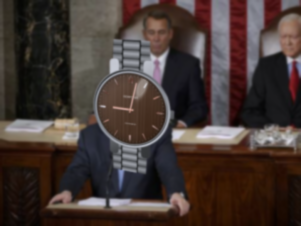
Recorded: {"hour": 9, "minute": 2}
